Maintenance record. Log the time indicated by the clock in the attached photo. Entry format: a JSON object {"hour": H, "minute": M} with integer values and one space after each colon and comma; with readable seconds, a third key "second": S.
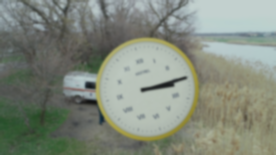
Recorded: {"hour": 3, "minute": 15}
